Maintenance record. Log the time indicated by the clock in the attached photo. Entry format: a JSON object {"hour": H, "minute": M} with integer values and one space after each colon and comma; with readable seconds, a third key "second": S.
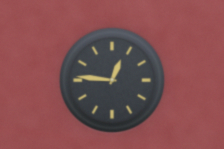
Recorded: {"hour": 12, "minute": 46}
